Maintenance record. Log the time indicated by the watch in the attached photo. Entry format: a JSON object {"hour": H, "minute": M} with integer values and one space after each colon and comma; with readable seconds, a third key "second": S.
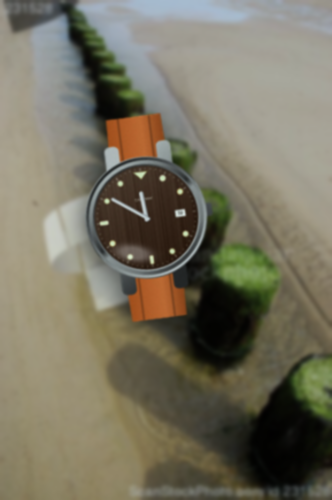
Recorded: {"hour": 11, "minute": 51}
